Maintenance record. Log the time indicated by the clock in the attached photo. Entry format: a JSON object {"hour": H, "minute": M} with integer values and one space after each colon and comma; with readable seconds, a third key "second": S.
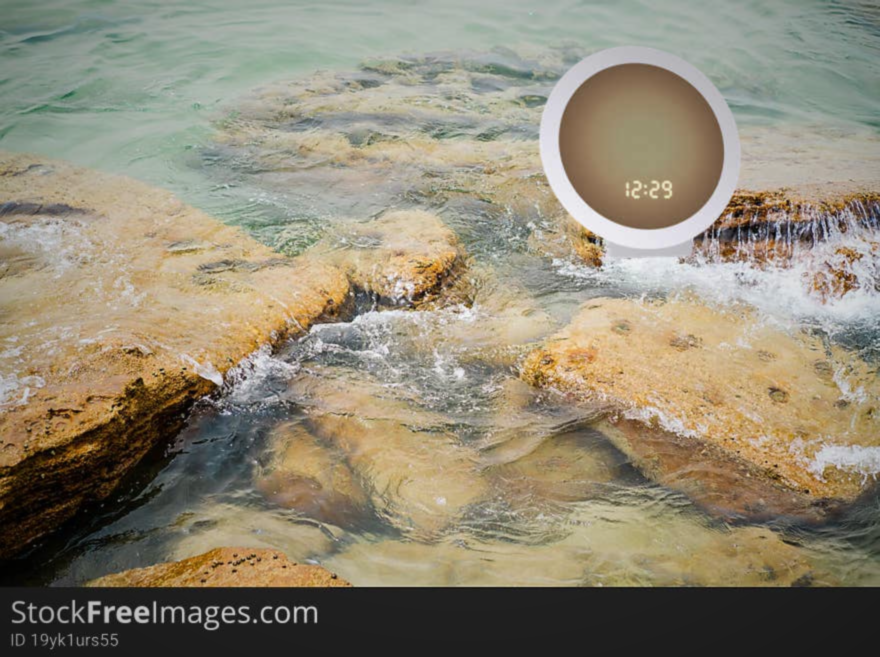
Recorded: {"hour": 12, "minute": 29}
